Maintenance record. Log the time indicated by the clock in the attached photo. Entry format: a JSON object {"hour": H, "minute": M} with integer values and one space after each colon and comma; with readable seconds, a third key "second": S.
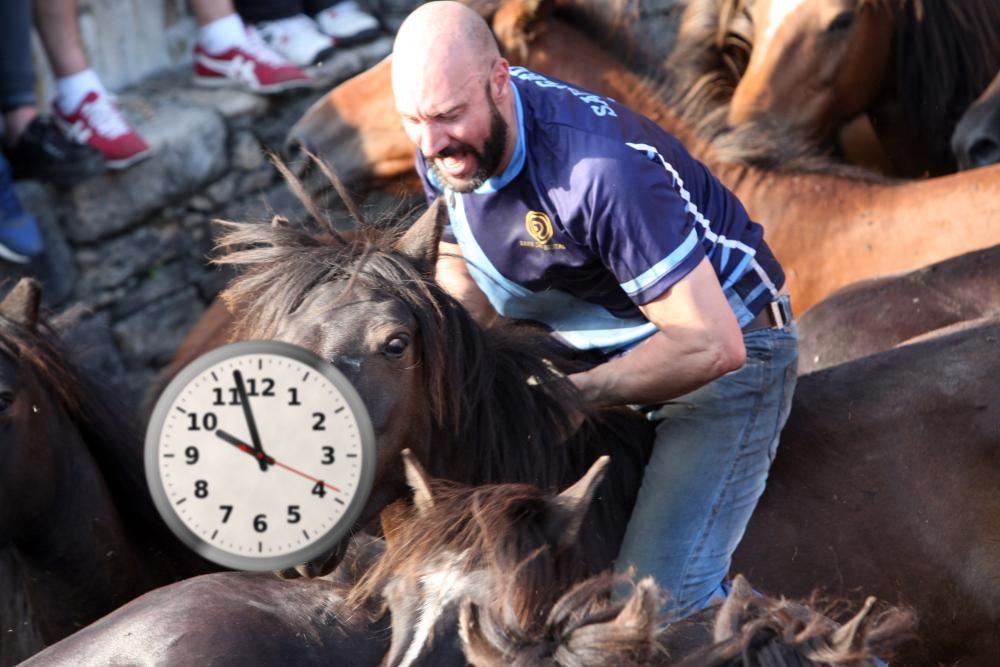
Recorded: {"hour": 9, "minute": 57, "second": 19}
